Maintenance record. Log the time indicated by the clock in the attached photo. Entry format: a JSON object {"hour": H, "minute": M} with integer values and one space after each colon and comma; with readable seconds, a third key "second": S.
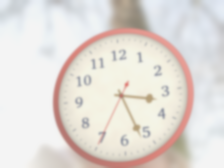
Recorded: {"hour": 3, "minute": 26, "second": 35}
